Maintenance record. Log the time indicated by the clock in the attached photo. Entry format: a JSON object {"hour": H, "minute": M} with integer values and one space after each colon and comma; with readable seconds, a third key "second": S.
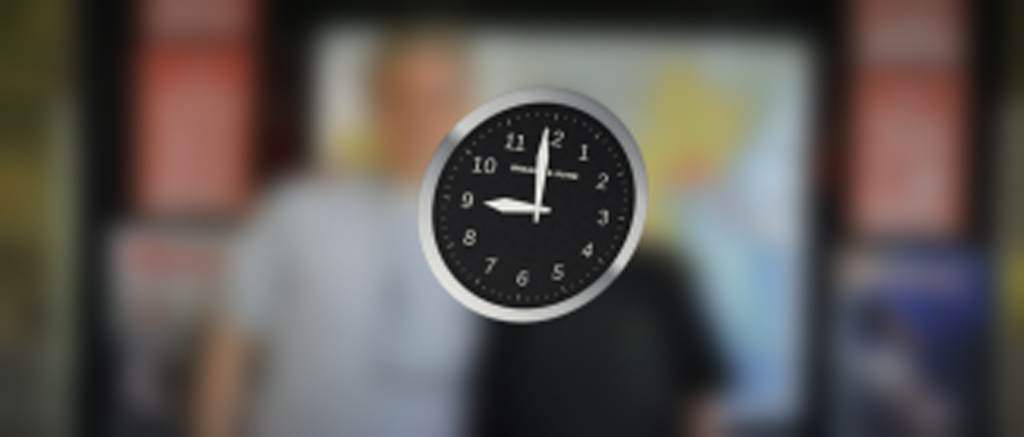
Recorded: {"hour": 8, "minute": 59}
